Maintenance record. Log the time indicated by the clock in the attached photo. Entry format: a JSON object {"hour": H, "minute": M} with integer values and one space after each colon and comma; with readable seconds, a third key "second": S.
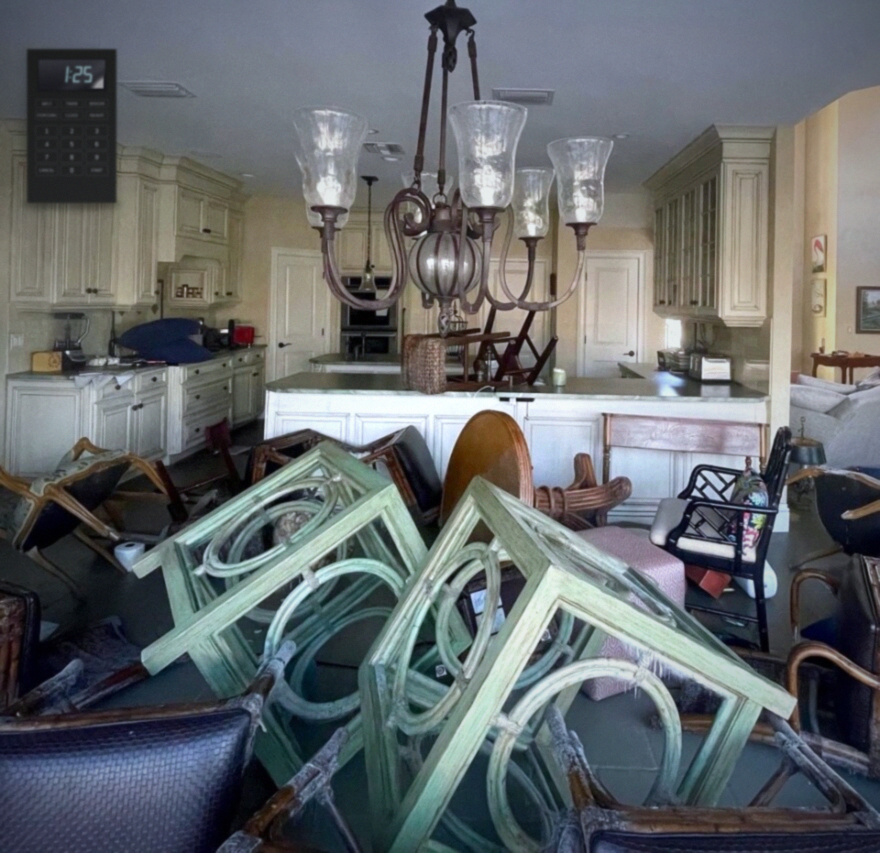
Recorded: {"hour": 1, "minute": 25}
